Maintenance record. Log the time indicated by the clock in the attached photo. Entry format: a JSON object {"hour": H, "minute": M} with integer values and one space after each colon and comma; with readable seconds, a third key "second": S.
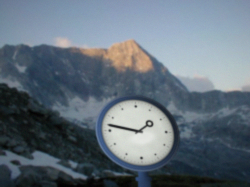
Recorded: {"hour": 1, "minute": 47}
